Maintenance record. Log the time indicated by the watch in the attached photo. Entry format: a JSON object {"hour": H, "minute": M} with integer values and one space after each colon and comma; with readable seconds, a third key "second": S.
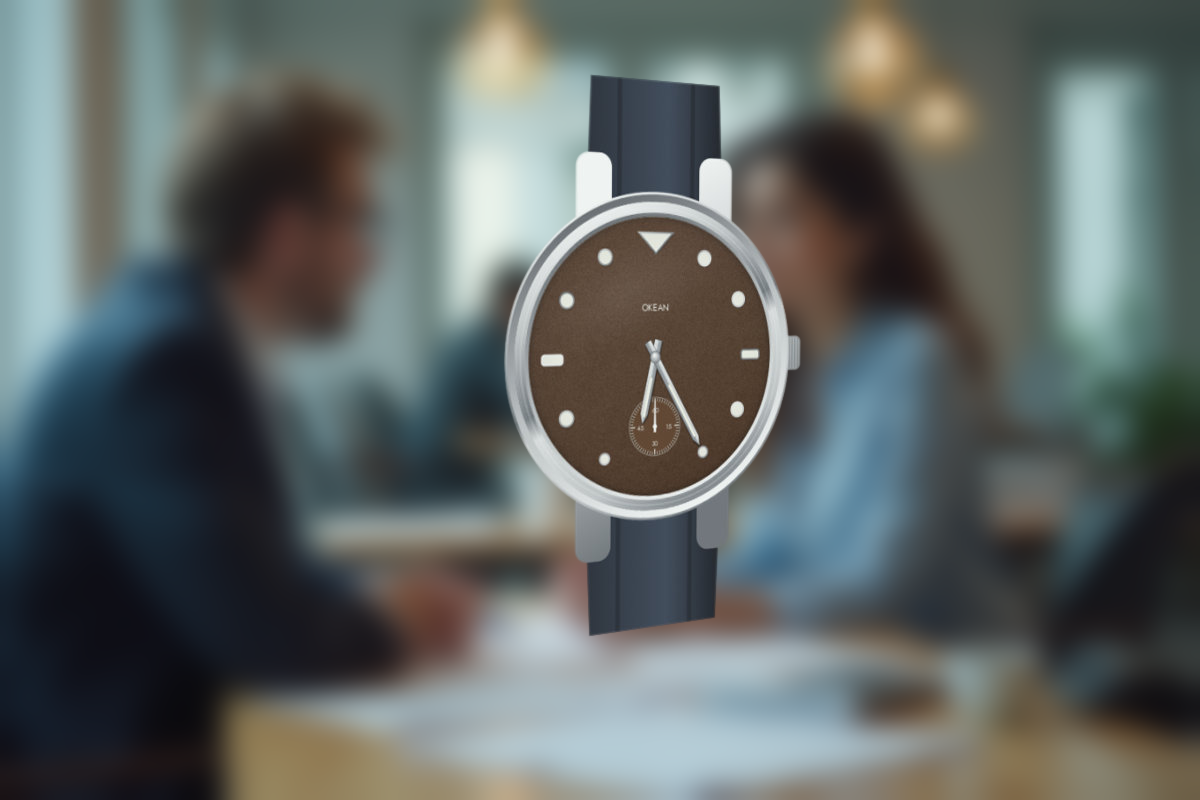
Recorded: {"hour": 6, "minute": 25}
